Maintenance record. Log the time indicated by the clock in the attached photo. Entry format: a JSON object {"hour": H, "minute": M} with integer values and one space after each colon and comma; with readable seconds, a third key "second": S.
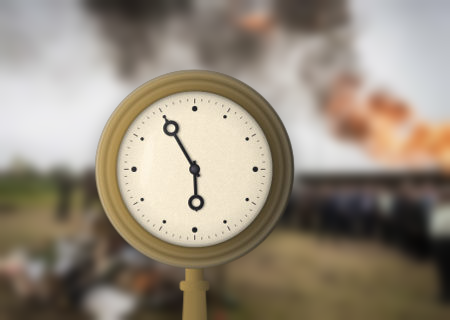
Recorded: {"hour": 5, "minute": 55}
